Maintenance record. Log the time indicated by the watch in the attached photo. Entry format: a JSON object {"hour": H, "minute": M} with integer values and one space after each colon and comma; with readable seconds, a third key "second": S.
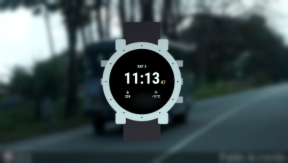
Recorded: {"hour": 11, "minute": 13}
